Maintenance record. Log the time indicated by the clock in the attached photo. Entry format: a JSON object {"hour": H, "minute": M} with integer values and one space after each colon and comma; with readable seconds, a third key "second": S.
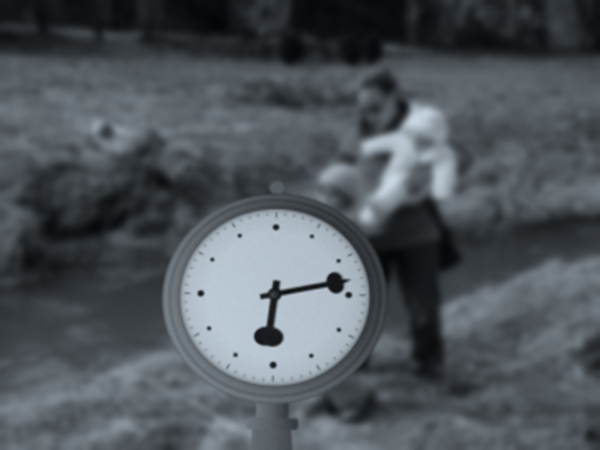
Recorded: {"hour": 6, "minute": 13}
